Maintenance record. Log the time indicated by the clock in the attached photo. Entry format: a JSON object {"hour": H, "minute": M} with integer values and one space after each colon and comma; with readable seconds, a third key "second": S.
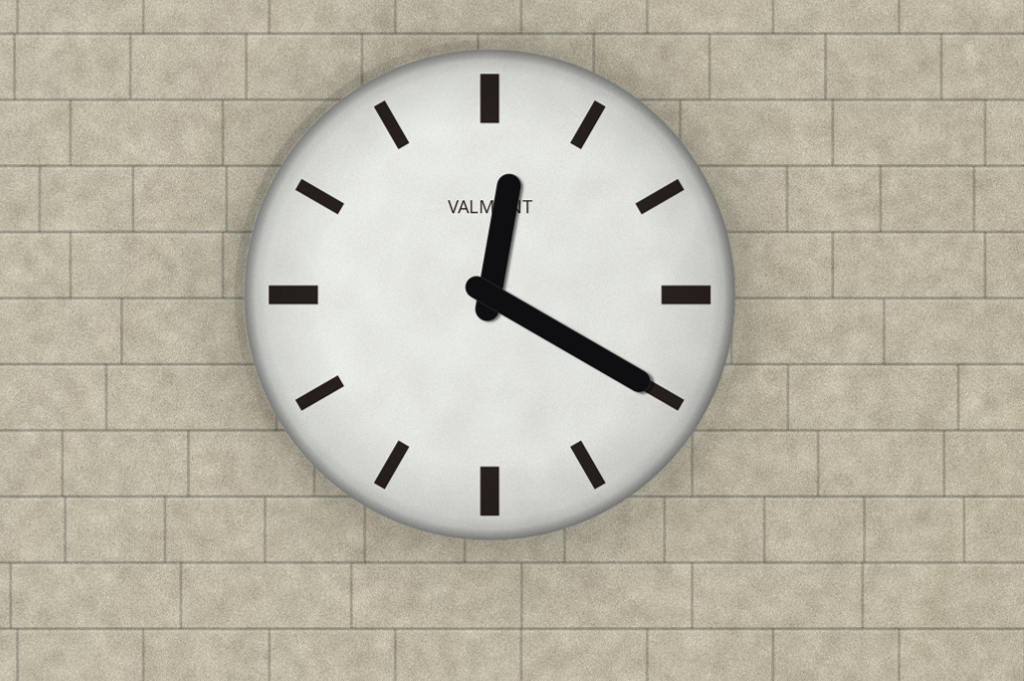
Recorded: {"hour": 12, "minute": 20}
